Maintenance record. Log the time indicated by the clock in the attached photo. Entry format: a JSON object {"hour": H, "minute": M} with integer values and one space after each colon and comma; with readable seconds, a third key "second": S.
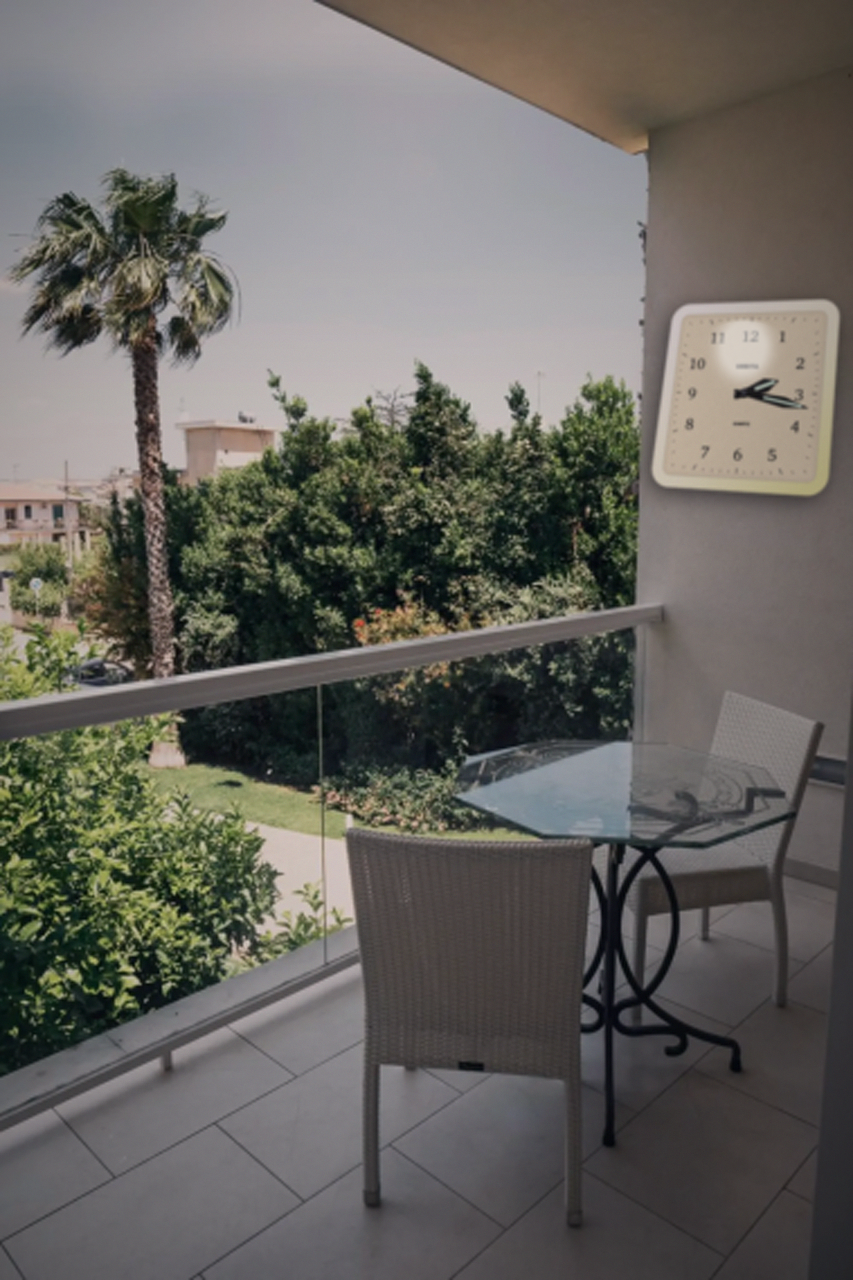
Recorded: {"hour": 2, "minute": 17}
